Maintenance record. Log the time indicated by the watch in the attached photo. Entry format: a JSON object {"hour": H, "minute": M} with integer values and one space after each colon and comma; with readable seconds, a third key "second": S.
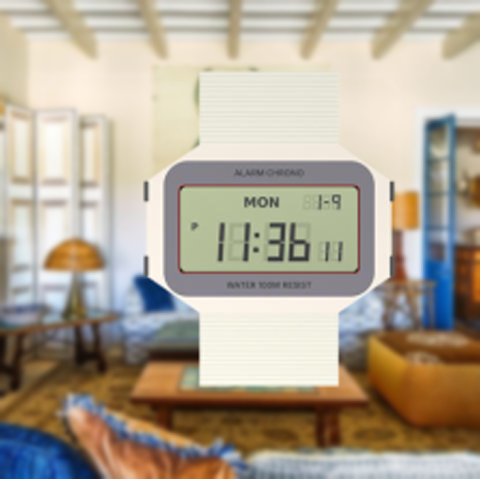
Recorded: {"hour": 11, "minute": 36, "second": 11}
